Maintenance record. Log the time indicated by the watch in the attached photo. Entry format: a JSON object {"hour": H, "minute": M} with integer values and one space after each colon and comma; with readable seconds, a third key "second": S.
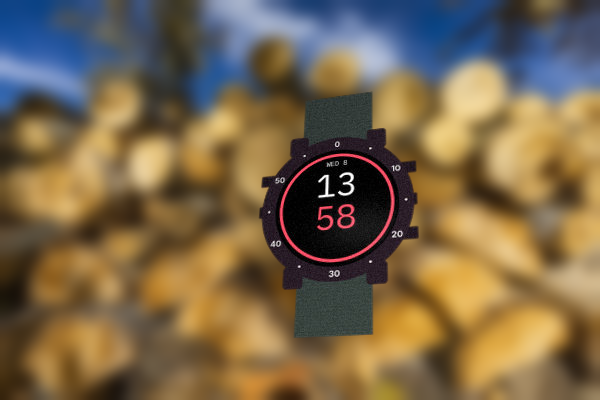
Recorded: {"hour": 13, "minute": 58}
